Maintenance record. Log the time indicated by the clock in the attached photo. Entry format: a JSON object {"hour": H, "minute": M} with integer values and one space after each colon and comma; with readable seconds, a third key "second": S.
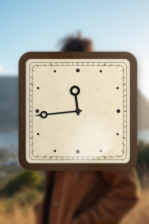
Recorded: {"hour": 11, "minute": 44}
